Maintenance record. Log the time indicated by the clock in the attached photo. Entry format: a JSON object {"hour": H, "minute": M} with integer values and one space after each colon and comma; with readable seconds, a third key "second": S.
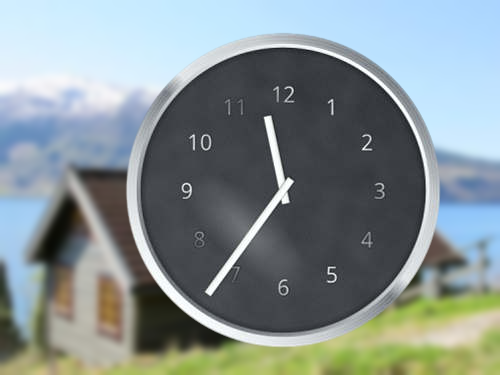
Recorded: {"hour": 11, "minute": 36}
